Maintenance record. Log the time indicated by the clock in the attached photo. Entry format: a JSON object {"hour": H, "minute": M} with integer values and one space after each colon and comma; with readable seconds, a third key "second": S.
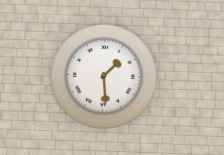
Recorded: {"hour": 1, "minute": 29}
